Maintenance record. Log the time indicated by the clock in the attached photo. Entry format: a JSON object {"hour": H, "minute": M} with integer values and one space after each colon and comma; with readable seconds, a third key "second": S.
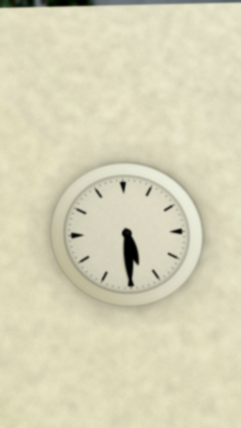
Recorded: {"hour": 5, "minute": 30}
